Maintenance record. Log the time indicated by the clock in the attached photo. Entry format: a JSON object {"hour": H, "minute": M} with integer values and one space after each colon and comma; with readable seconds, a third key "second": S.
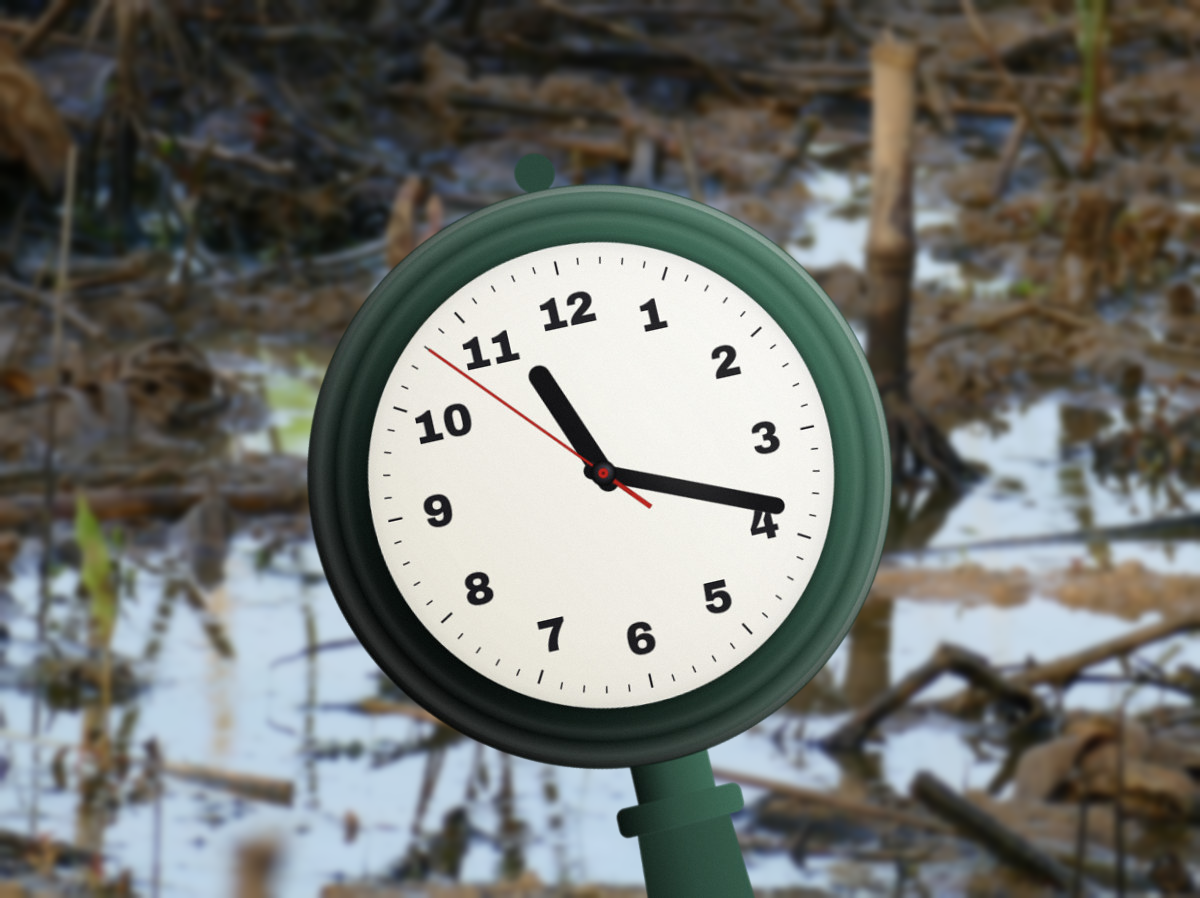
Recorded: {"hour": 11, "minute": 18, "second": 53}
